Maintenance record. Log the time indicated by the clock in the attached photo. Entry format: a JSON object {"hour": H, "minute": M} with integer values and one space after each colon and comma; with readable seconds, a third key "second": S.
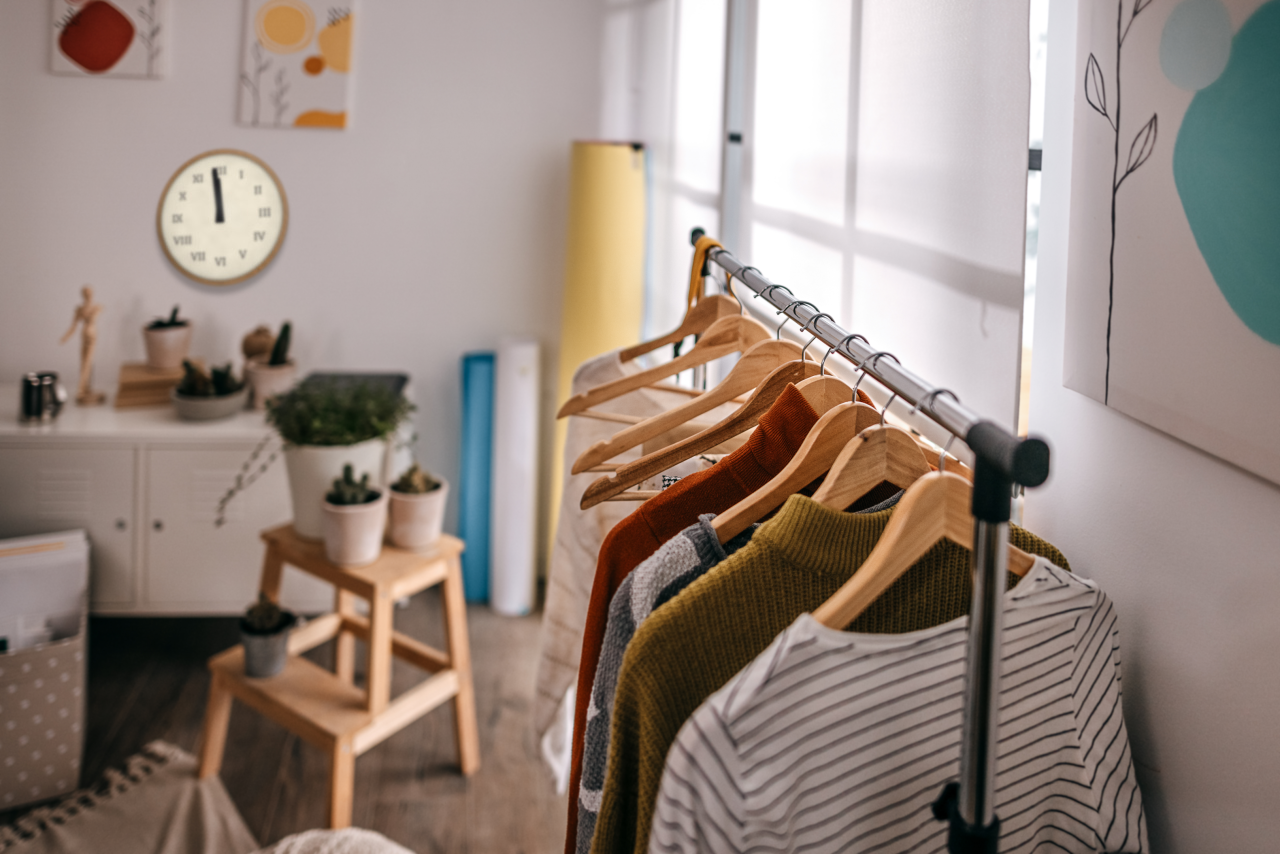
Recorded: {"hour": 11, "minute": 59}
